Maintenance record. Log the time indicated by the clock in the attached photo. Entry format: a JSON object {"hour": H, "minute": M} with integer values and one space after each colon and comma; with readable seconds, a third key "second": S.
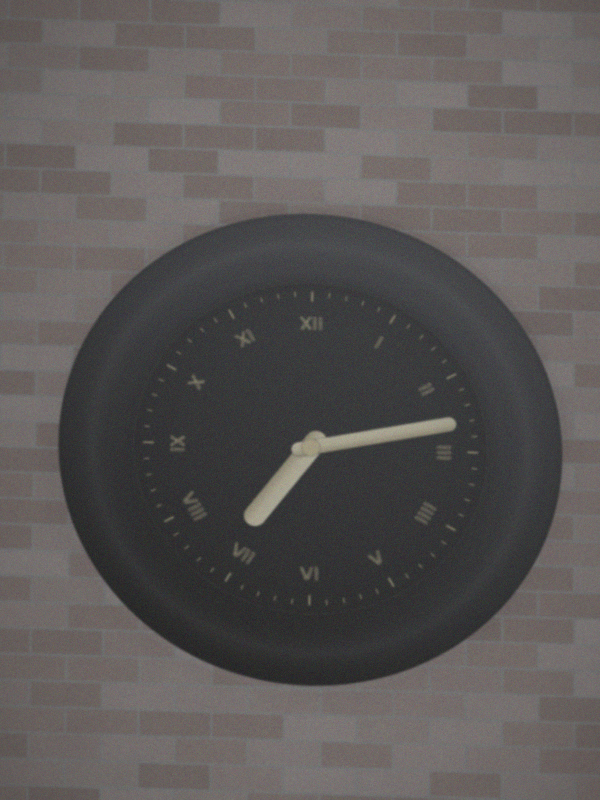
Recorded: {"hour": 7, "minute": 13}
